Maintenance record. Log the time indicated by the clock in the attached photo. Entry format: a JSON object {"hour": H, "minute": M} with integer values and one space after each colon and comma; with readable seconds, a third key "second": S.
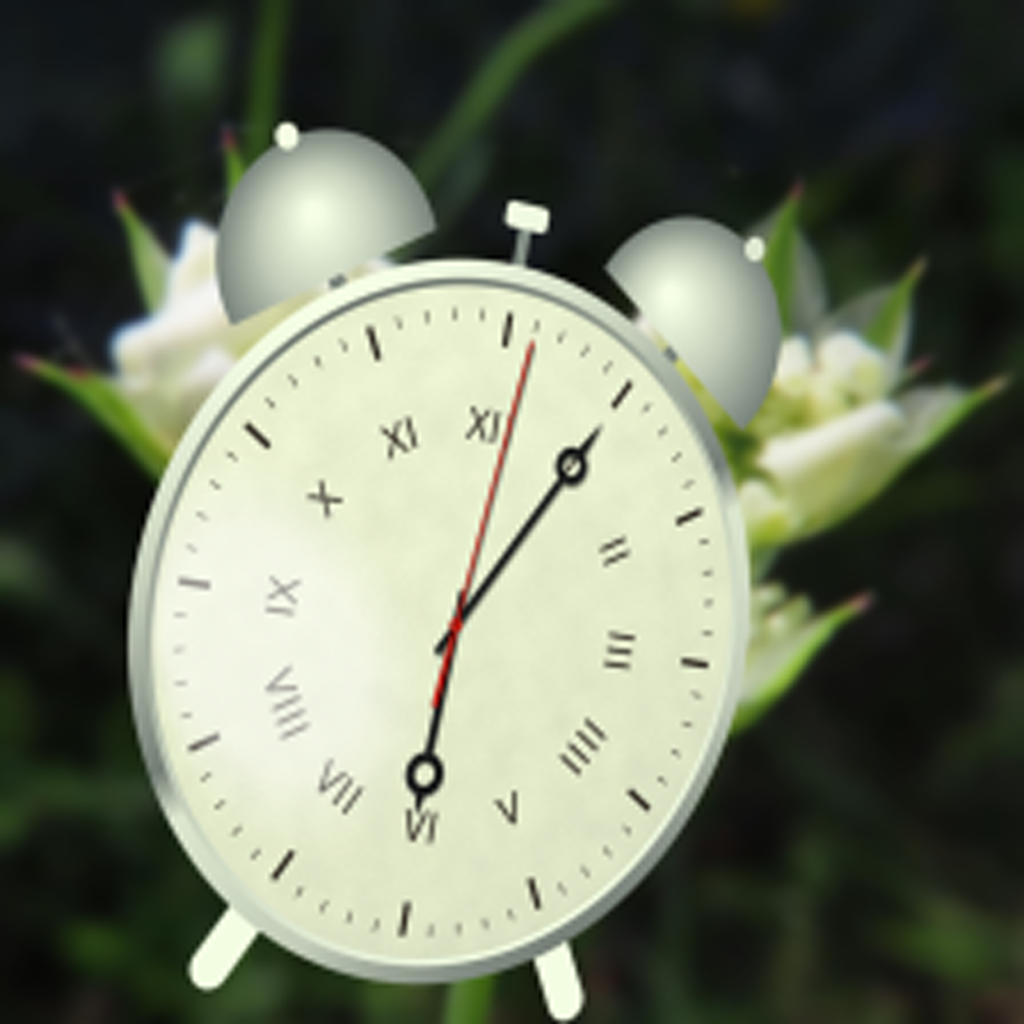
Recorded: {"hour": 6, "minute": 5, "second": 1}
